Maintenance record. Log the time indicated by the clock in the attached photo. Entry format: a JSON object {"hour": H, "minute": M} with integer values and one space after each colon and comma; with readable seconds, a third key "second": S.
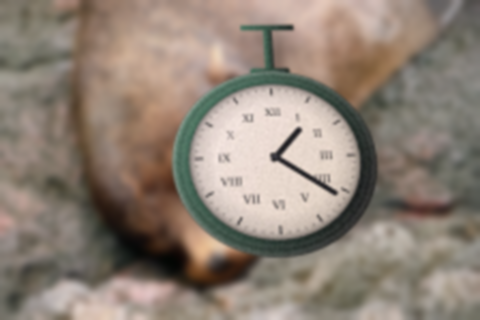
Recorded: {"hour": 1, "minute": 21}
